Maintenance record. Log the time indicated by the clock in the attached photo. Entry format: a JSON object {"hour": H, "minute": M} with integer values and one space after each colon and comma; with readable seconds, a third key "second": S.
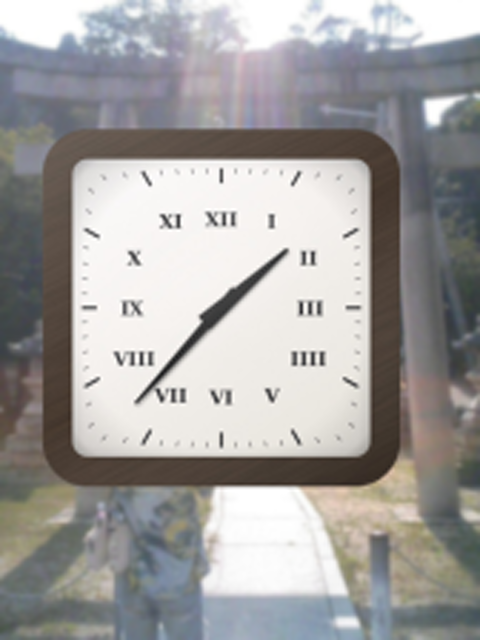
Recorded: {"hour": 1, "minute": 37}
